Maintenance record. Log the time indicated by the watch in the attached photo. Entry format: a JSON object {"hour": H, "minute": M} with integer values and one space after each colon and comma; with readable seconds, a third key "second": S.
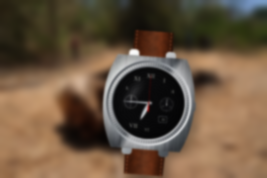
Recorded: {"hour": 6, "minute": 45}
